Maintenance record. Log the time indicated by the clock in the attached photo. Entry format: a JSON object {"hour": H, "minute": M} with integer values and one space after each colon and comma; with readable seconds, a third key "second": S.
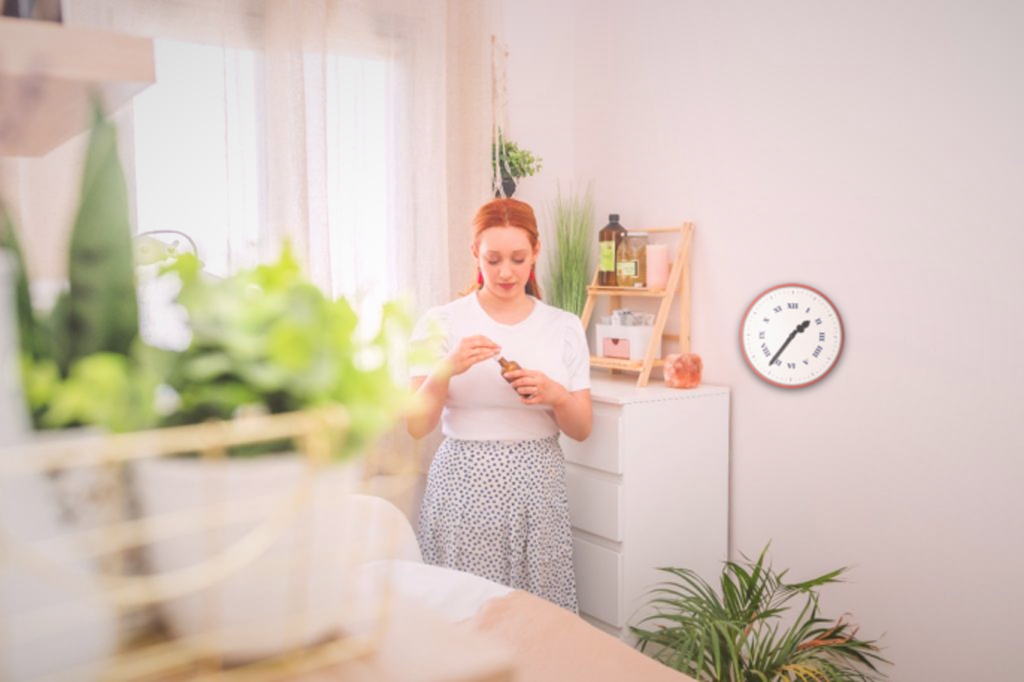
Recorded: {"hour": 1, "minute": 36}
